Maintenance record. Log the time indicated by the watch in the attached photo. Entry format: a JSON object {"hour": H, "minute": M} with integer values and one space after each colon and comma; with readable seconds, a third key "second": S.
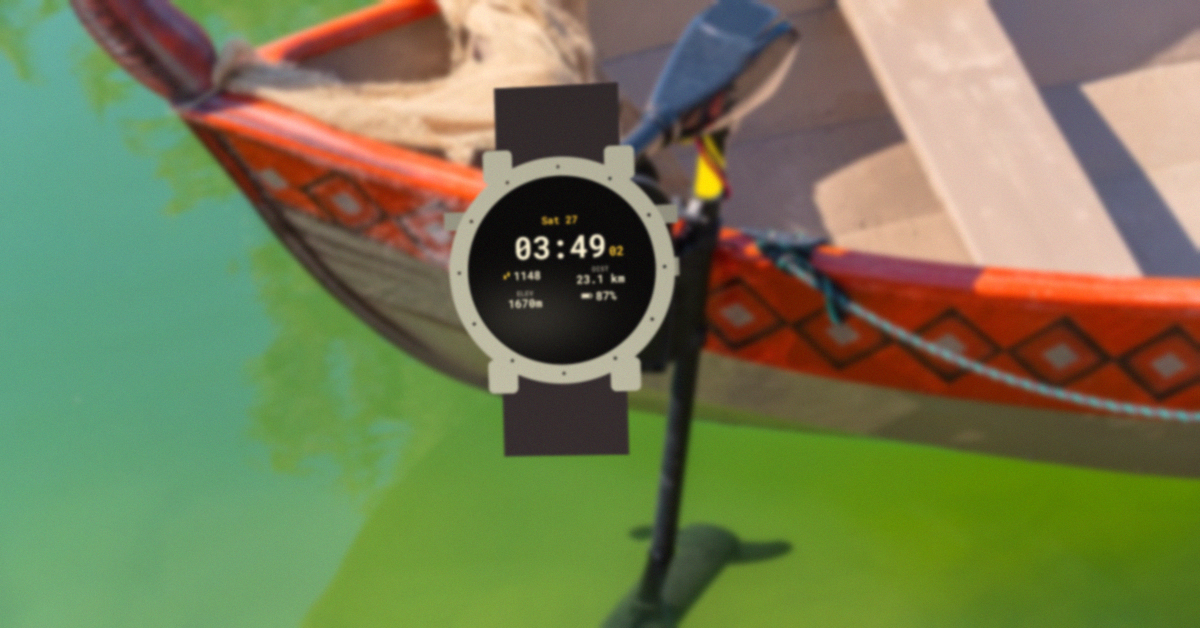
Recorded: {"hour": 3, "minute": 49}
